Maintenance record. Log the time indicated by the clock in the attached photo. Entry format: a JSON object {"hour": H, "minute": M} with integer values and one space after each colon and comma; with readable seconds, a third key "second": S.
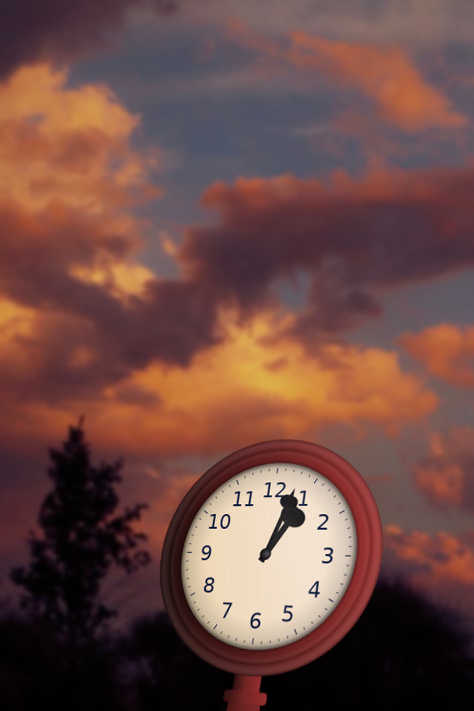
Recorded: {"hour": 1, "minute": 3}
